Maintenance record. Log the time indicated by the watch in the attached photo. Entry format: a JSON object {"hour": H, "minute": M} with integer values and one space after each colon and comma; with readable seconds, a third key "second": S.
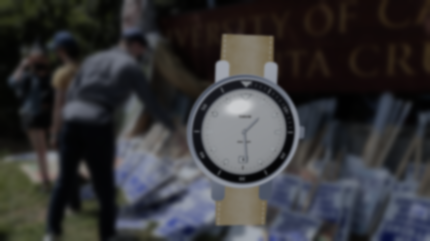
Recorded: {"hour": 1, "minute": 29}
